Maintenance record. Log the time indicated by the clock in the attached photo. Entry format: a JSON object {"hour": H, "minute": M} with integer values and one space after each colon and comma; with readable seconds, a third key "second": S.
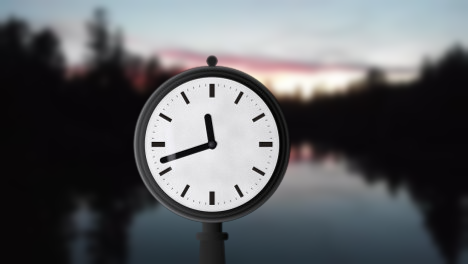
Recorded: {"hour": 11, "minute": 42}
